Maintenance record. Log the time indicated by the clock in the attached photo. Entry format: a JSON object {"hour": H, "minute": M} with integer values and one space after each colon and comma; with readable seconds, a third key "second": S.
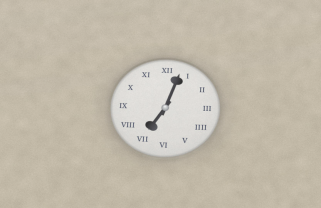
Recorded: {"hour": 7, "minute": 3}
